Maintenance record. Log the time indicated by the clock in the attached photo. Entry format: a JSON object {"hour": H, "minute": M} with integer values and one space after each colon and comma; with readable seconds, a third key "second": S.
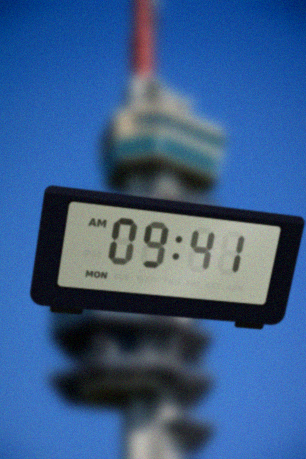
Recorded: {"hour": 9, "minute": 41}
